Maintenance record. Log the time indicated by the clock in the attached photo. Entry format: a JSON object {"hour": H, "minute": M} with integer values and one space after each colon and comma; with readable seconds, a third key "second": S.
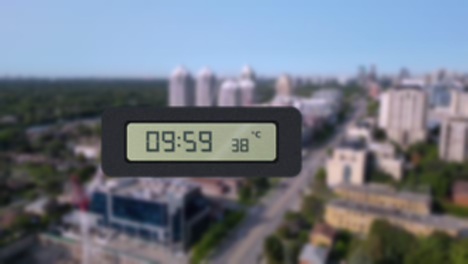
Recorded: {"hour": 9, "minute": 59}
